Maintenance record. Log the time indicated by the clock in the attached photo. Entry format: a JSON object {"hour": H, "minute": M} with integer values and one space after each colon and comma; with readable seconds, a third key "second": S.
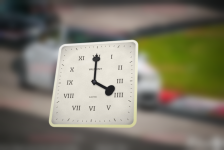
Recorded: {"hour": 4, "minute": 0}
